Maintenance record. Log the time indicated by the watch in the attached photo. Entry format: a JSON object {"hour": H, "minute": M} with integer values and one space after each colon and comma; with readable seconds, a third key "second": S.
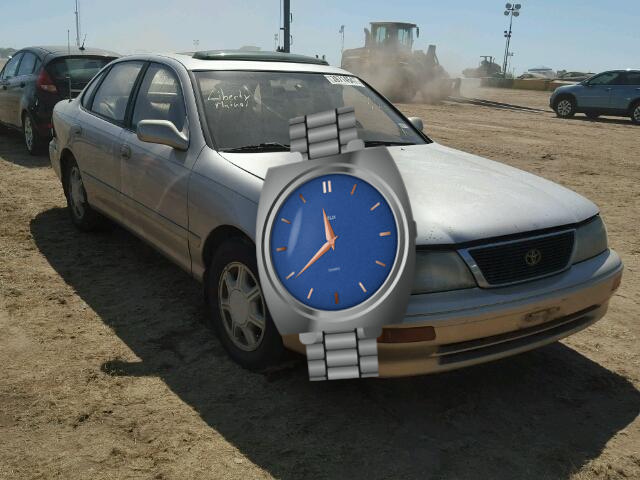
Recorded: {"hour": 11, "minute": 39}
